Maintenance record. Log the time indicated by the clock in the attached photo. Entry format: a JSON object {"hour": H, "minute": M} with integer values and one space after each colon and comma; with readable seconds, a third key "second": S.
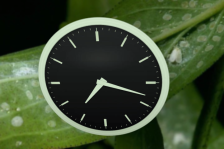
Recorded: {"hour": 7, "minute": 18}
